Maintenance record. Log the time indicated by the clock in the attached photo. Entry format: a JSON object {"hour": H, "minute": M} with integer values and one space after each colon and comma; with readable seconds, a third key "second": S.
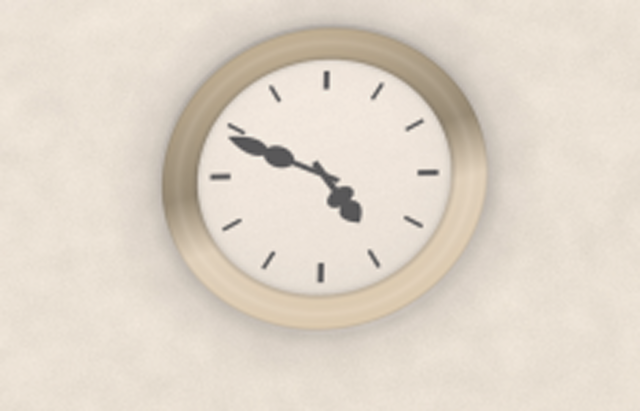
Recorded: {"hour": 4, "minute": 49}
